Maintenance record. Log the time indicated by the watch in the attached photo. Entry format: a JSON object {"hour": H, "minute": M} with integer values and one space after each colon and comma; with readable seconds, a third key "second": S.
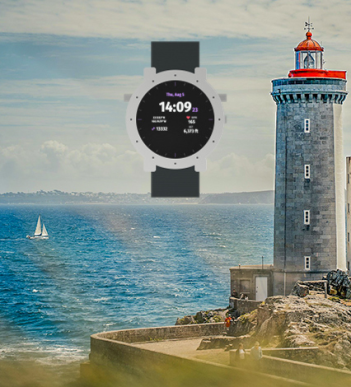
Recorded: {"hour": 14, "minute": 9}
